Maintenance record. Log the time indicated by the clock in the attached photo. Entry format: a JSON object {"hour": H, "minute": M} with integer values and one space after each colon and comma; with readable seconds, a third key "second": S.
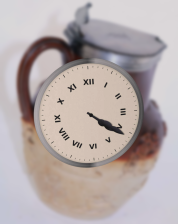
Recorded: {"hour": 4, "minute": 21}
